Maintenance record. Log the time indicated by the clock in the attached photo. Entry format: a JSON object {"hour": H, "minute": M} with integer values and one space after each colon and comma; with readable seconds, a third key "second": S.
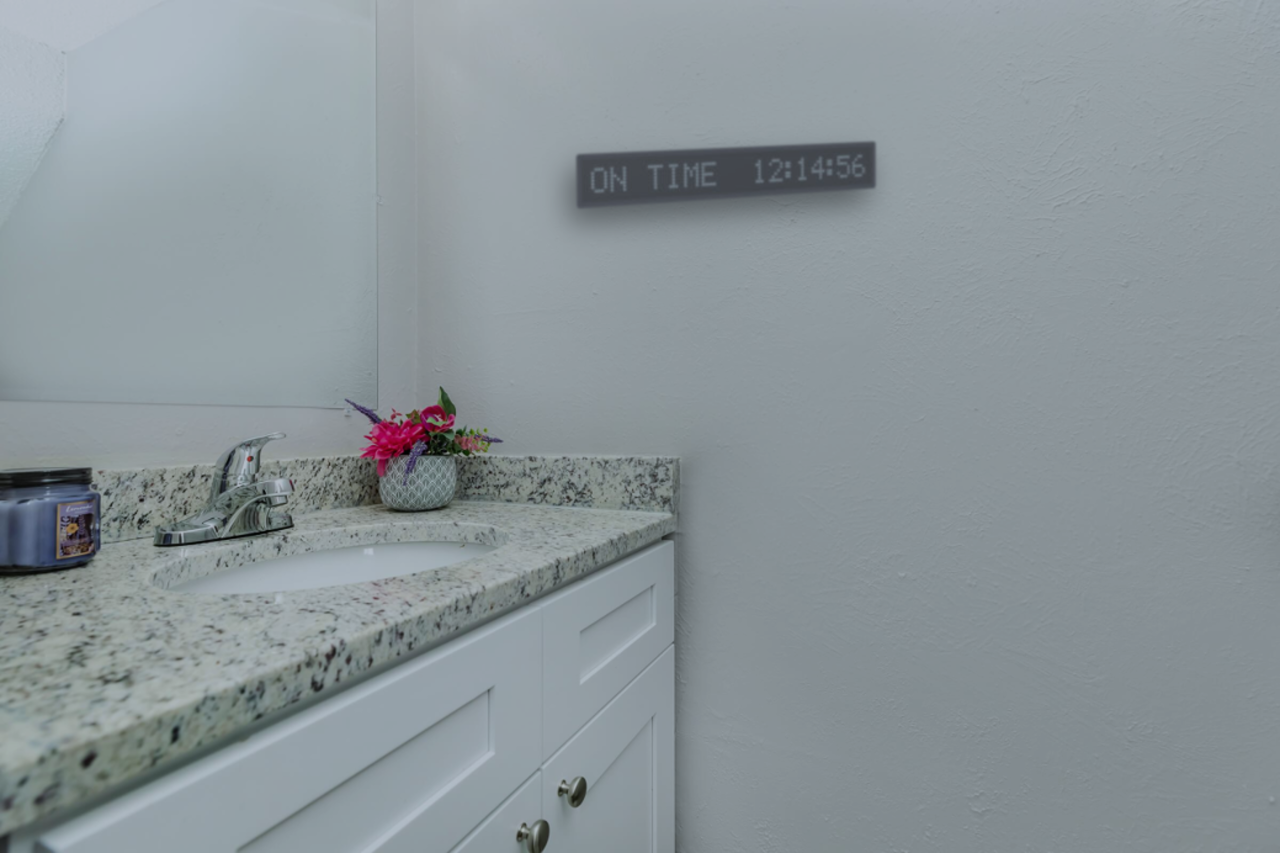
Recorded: {"hour": 12, "minute": 14, "second": 56}
